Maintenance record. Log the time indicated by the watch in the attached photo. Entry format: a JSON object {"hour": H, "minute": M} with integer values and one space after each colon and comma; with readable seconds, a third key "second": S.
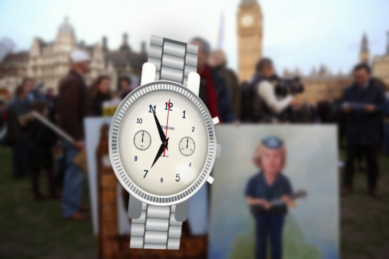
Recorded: {"hour": 6, "minute": 55}
